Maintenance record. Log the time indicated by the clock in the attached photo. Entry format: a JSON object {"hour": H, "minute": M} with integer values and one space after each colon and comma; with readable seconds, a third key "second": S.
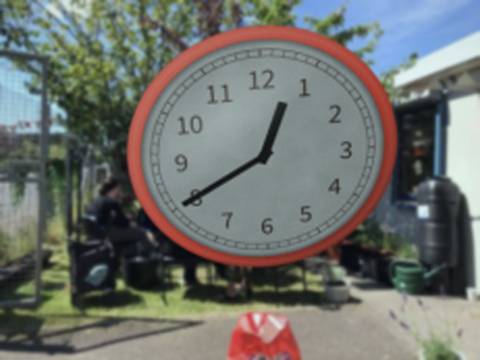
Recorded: {"hour": 12, "minute": 40}
